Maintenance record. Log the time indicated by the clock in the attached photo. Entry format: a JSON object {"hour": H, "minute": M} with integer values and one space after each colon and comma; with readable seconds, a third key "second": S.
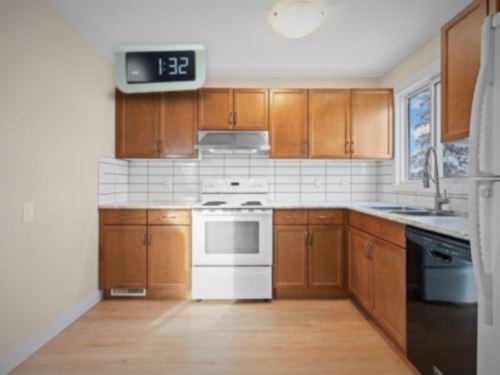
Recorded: {"hour": 1, "minute": 32}
